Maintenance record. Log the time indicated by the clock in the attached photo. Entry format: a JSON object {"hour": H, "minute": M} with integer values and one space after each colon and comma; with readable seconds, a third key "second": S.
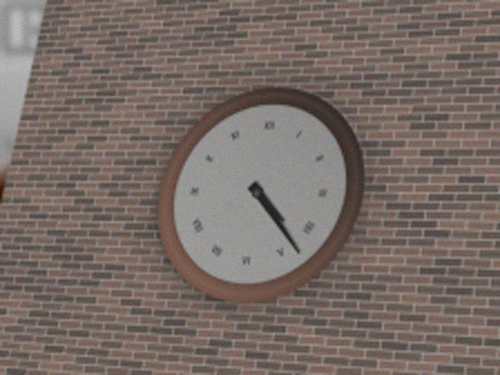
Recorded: {"hour": 4, "minute": 23}
